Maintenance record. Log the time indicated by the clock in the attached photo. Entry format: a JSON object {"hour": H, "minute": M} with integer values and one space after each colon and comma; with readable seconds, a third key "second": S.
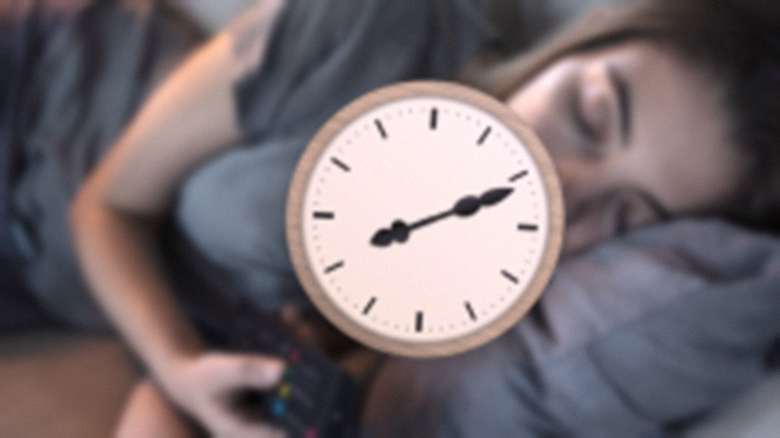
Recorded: {"hour": 8, "minute": 11}
